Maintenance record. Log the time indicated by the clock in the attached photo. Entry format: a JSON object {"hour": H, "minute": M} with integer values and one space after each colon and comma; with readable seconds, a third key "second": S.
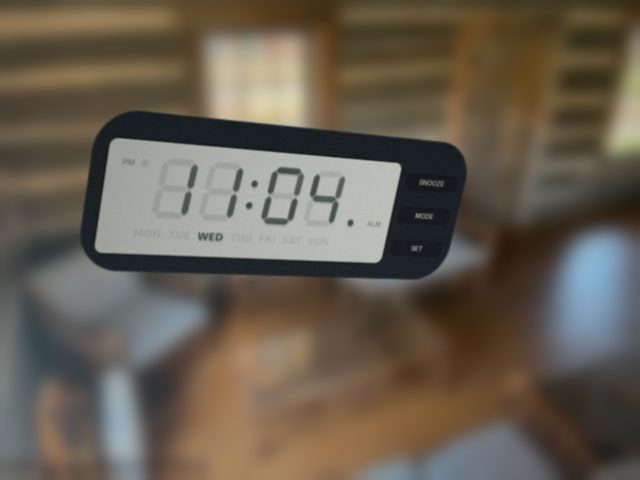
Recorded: {"hour": 11, "minute": 4}
